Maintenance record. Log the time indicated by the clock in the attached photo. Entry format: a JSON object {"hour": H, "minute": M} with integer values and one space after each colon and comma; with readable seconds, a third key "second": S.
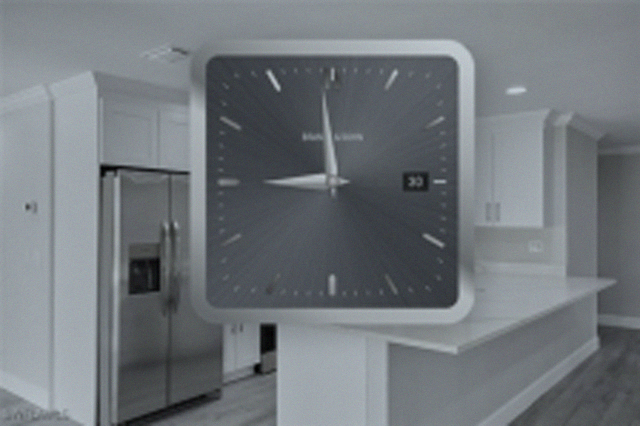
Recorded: {"hour": 8, "minute": 59}
